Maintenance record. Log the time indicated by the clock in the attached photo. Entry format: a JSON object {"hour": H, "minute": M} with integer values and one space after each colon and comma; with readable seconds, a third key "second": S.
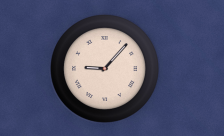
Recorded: {"hour": 9, "minute": 7}
